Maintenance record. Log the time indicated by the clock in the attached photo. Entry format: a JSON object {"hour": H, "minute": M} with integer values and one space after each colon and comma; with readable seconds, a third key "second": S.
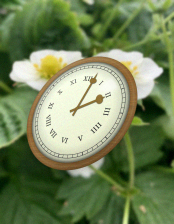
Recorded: {"hour": 2, "minute": 2}
